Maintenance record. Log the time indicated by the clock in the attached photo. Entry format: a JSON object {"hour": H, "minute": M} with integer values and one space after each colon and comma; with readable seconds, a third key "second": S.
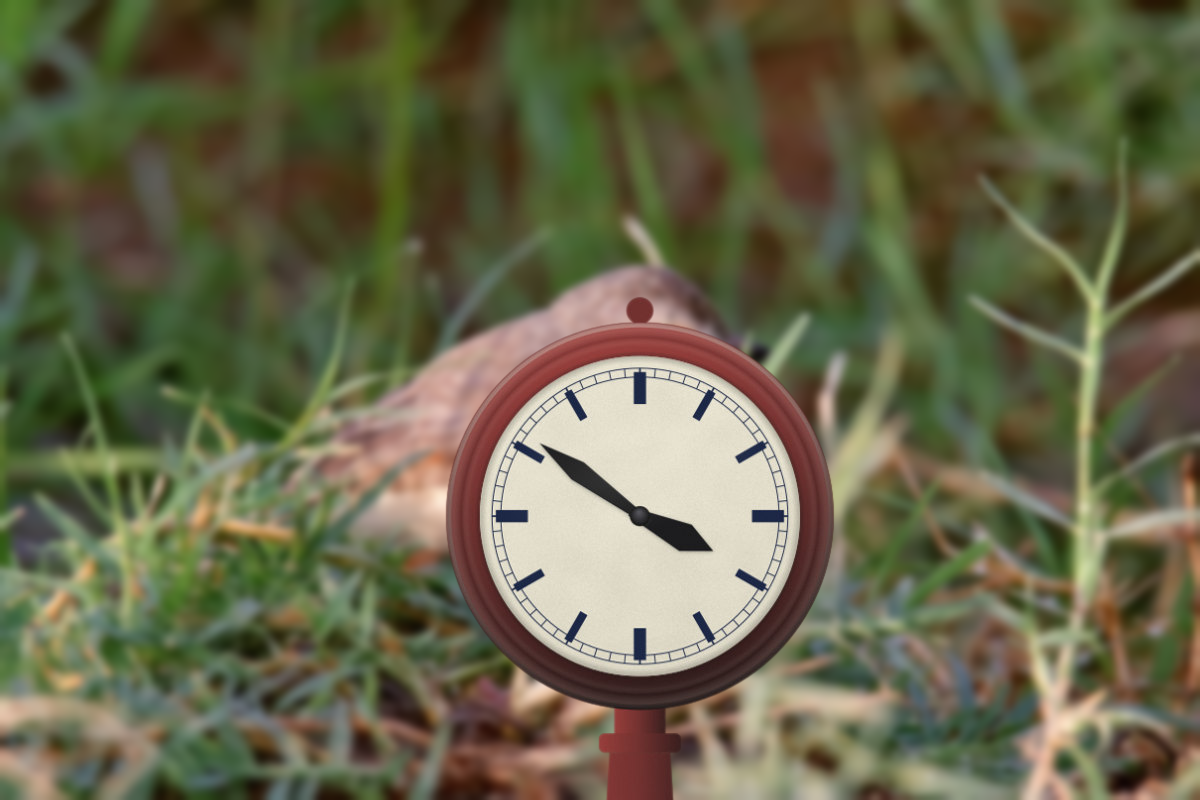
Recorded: {"hour": 3, "minute": 51}
